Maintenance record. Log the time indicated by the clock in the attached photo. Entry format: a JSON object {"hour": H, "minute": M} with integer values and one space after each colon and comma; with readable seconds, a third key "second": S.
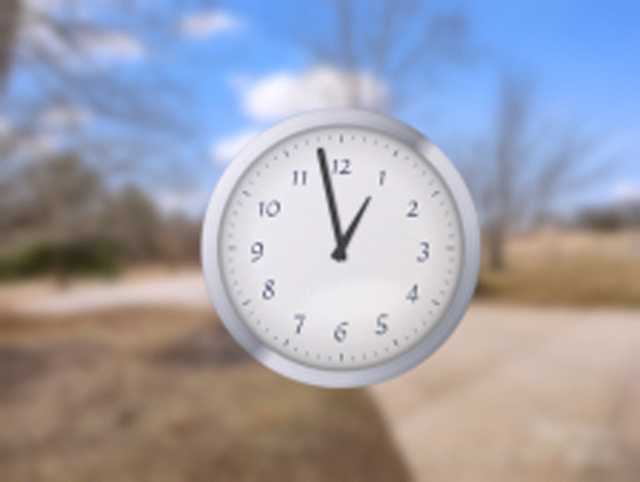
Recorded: {"hour": 12, "minute": 58}
